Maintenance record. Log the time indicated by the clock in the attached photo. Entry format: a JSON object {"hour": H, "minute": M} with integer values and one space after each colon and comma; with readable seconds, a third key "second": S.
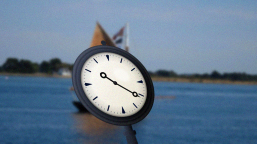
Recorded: {"hour": 10, "minute": 21}
